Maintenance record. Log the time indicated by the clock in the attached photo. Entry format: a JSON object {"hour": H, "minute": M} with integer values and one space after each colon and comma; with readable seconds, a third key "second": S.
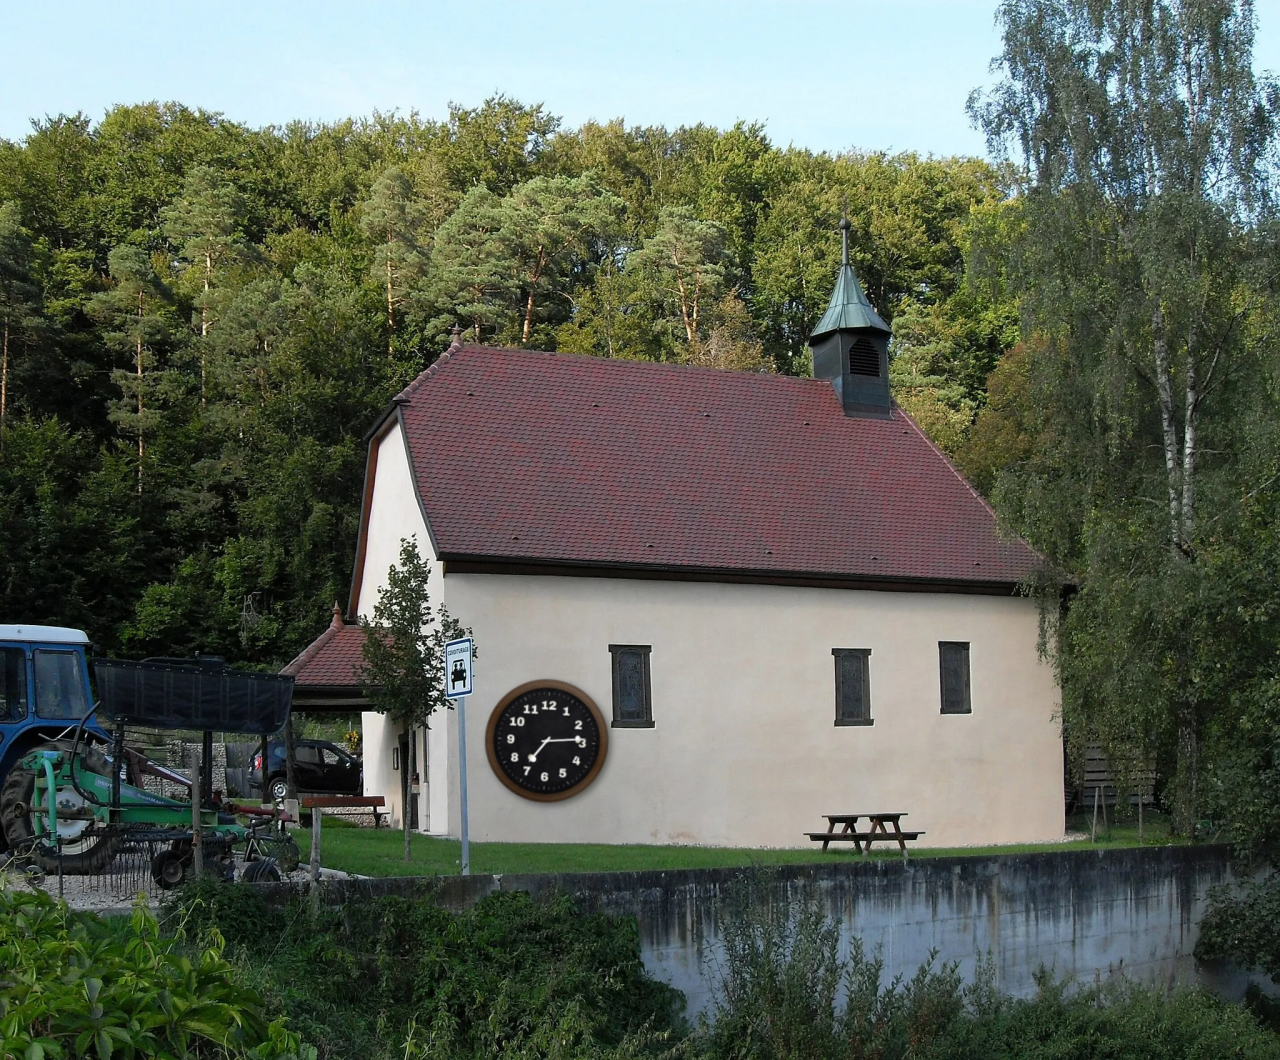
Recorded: {"hour": 7, "minute": 14}
